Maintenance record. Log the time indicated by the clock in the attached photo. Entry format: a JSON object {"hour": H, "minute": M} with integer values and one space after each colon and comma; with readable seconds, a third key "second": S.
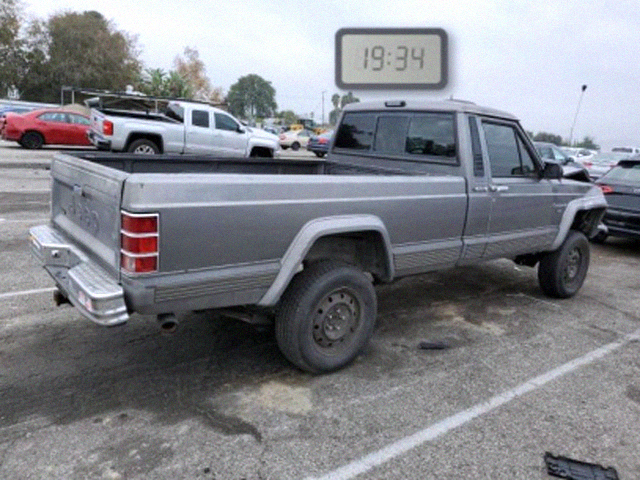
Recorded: {"hour": 19, "minute": 34}
